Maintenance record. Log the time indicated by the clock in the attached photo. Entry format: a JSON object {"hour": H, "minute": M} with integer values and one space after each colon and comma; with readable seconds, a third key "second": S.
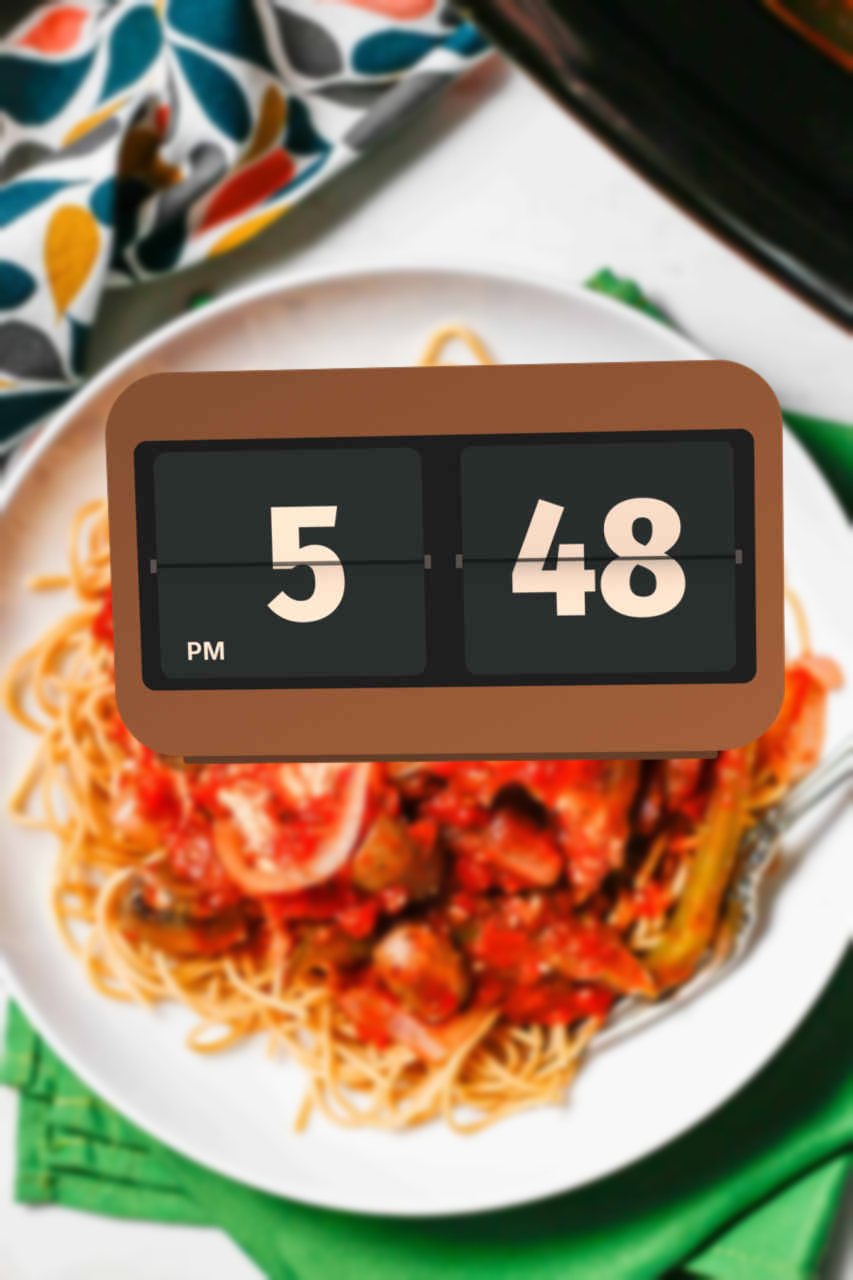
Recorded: {"hour": 5, "minute": 48}
